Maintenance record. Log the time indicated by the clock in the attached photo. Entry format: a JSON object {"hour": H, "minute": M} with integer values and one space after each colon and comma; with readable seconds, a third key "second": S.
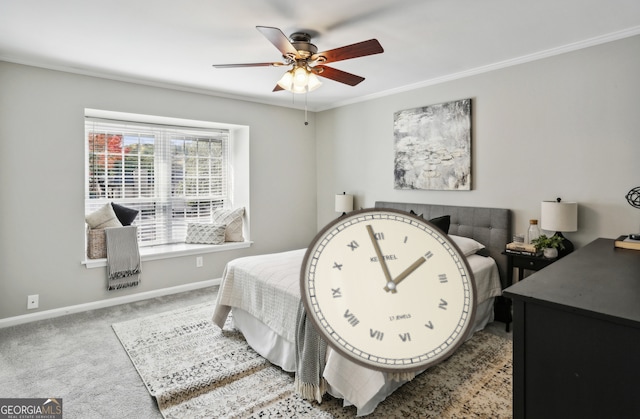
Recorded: {"hour": 1, "minute": 59}
